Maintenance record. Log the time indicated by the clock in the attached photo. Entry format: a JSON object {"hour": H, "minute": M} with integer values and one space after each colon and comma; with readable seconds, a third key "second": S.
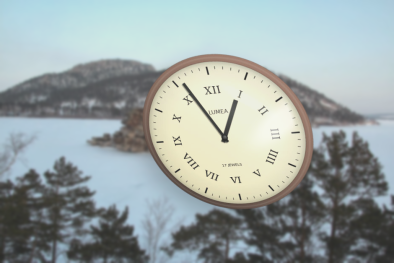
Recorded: {"hour": 12, "minute": 56}
